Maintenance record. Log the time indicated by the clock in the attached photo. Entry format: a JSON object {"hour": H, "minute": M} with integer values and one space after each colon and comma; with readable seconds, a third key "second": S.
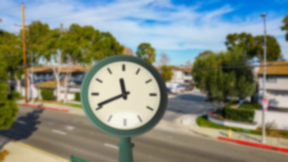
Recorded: {"hour": 11, "minute": 41}
